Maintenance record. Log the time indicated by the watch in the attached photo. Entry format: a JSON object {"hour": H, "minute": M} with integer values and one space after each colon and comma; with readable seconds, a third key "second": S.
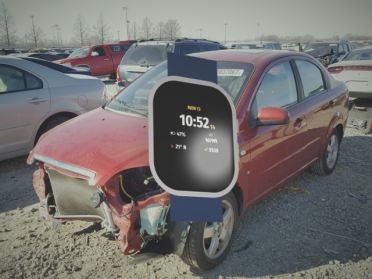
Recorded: {"hour": 10, "minute": 52}
